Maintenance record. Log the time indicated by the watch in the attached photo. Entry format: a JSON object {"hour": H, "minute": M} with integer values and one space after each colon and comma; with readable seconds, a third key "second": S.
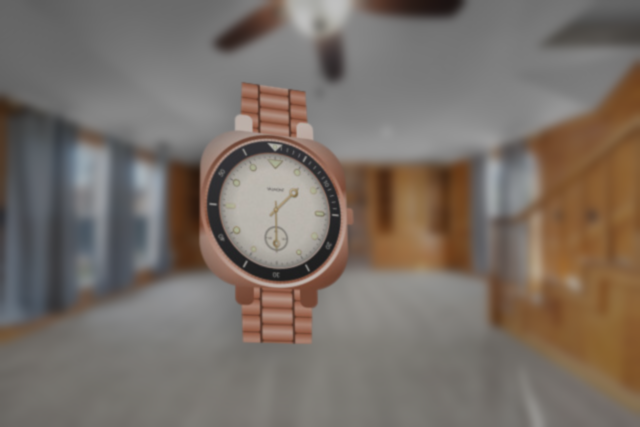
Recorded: {"hour": 1, "minute": 30}
